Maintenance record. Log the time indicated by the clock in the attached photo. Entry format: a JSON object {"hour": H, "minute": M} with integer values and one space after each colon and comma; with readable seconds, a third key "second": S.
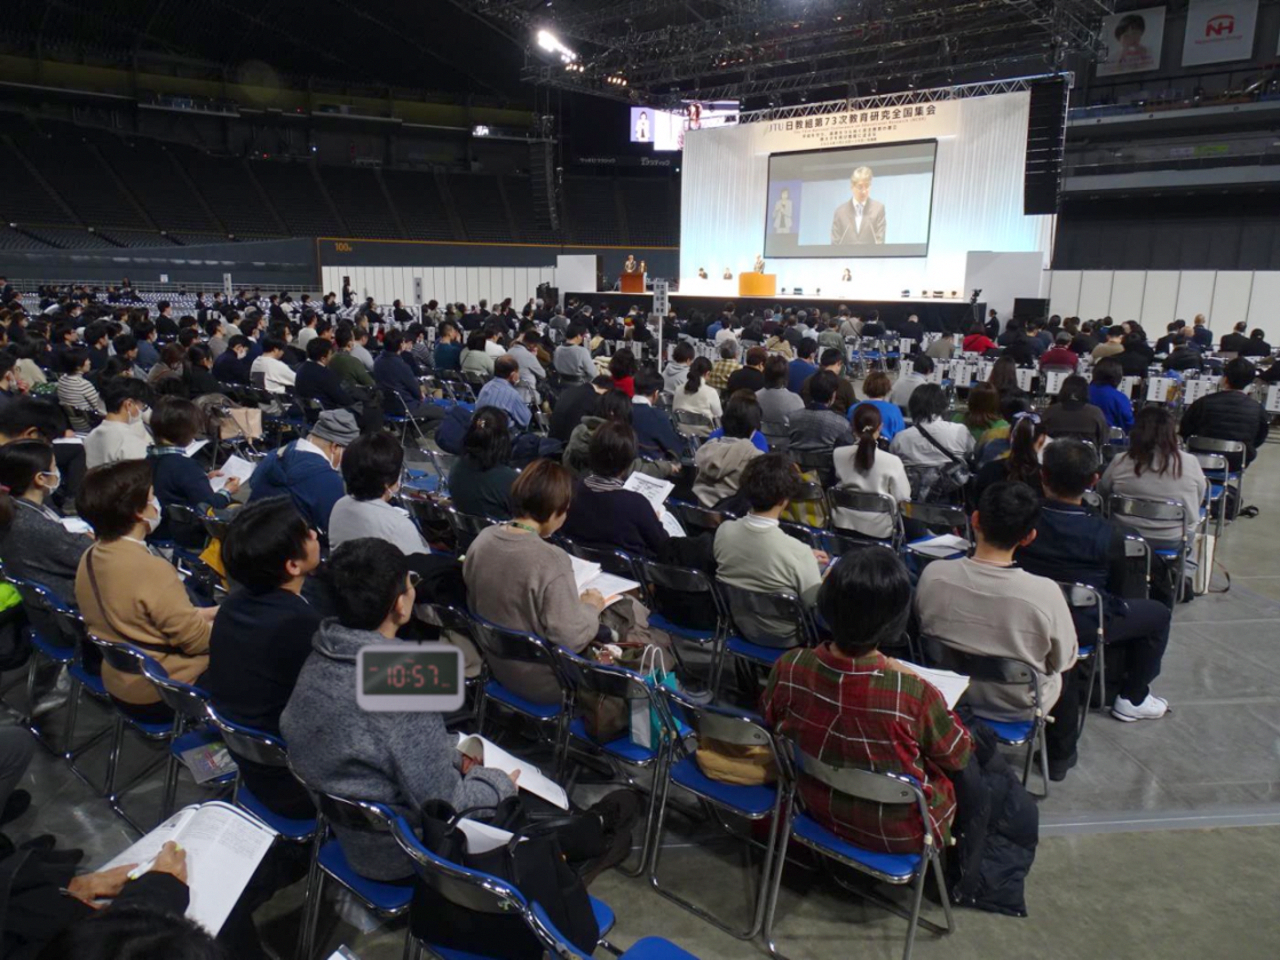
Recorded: {"hour": 10, "minute": 57}
